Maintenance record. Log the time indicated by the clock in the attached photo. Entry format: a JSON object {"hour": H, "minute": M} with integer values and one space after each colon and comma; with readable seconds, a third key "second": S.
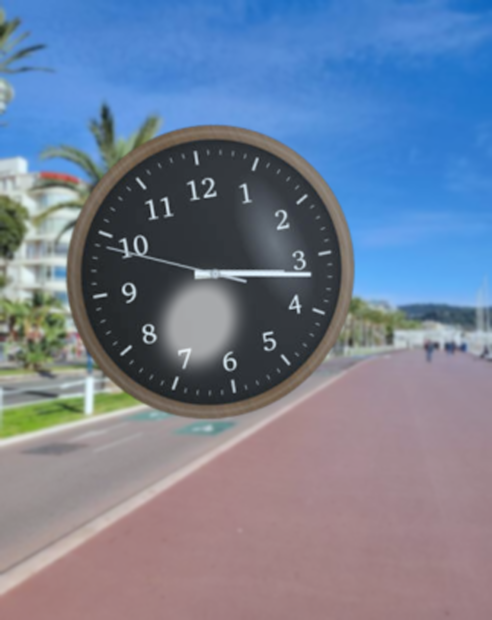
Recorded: {"hour": 3, "minute": 16, "second": 49}
